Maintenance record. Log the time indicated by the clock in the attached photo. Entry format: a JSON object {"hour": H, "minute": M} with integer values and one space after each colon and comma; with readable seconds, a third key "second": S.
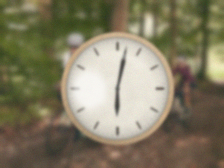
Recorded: {"hour": 6, "minute": 2}
